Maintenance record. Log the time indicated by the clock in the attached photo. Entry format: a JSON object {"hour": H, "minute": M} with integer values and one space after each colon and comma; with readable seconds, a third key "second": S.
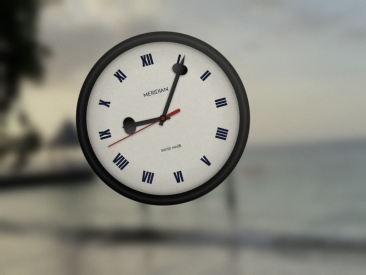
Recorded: {"hour": 9, "minute": 5, "second": 43}
